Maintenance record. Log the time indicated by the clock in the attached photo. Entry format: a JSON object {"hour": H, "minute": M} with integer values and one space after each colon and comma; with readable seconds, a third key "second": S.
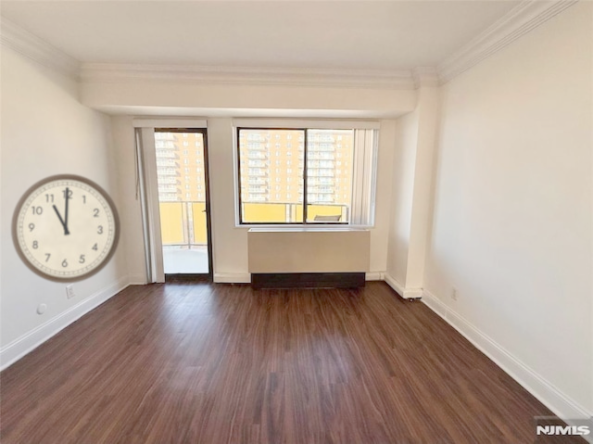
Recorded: {"hour": 11, "minute": 0}
